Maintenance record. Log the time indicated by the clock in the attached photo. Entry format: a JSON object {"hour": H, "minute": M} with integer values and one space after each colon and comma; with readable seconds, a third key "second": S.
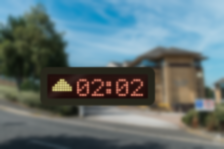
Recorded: {"hour": 2, "minute": 2}
